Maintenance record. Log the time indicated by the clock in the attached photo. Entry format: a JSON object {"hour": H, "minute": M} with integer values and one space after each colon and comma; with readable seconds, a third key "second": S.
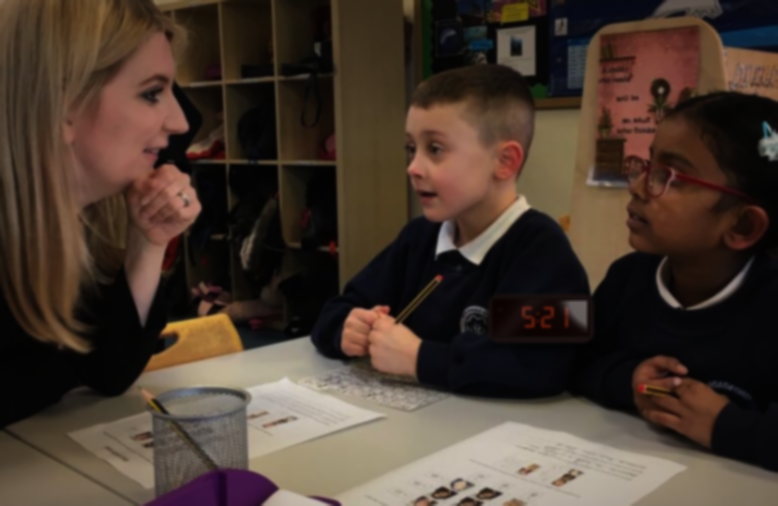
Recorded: {"hour": 5, "minute": 21}
